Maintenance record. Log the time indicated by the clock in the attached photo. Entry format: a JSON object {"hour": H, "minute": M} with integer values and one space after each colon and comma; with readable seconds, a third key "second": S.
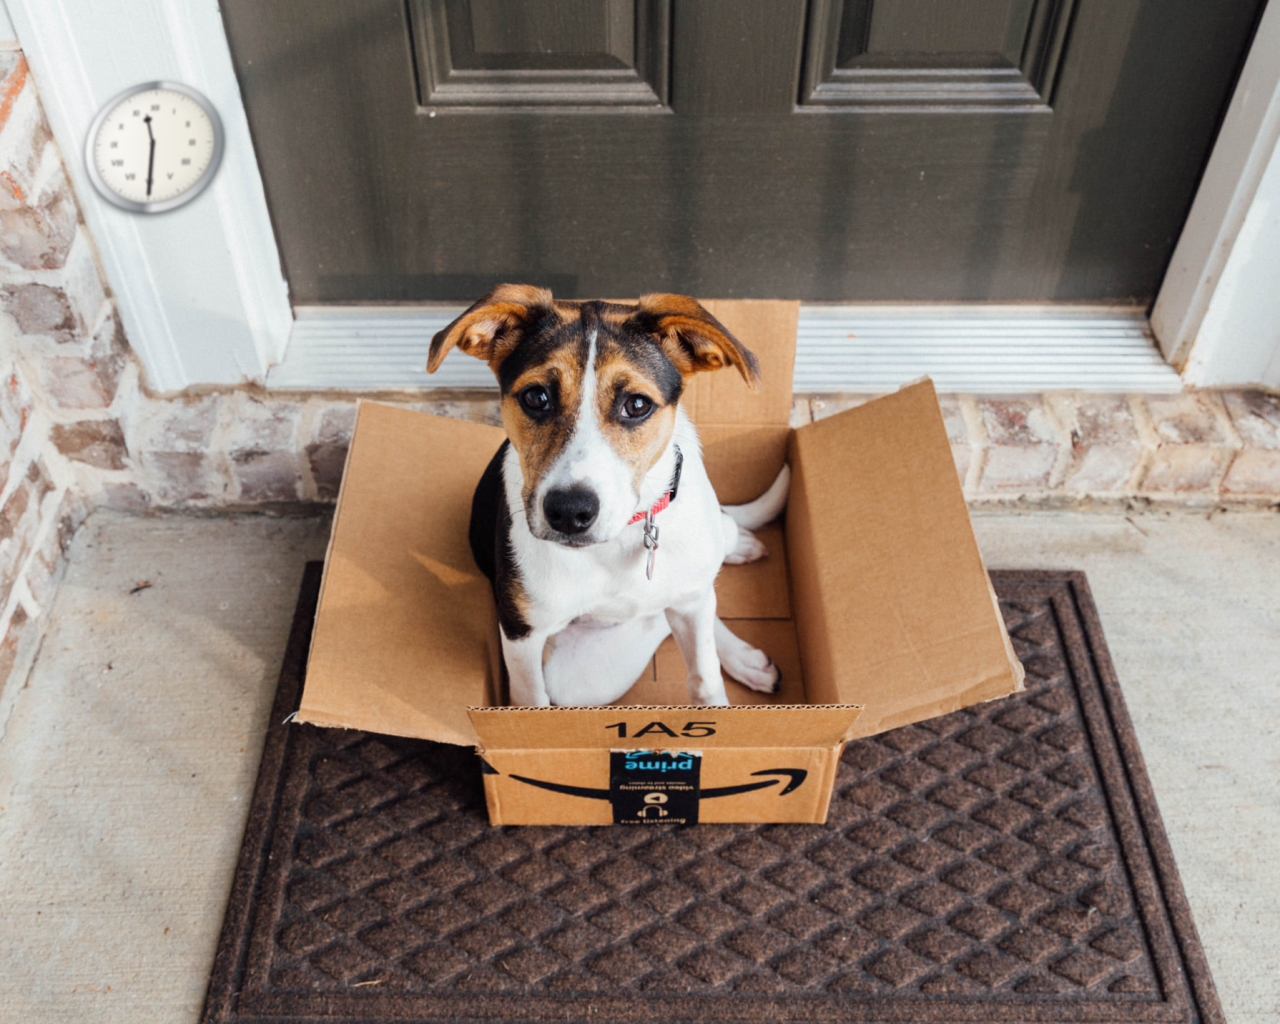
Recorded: {"hour": 11, "minute": 30}
